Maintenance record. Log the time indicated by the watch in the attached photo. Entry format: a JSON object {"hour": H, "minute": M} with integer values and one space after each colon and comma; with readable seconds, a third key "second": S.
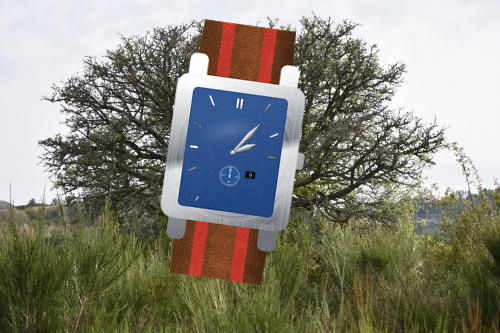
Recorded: {"hour": 2, "minute": 6}
